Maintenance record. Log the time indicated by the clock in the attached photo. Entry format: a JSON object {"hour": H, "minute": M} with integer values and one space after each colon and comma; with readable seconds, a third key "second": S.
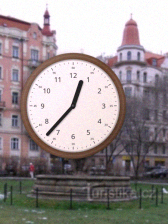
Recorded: {"hour": 12, "minute": 37}
